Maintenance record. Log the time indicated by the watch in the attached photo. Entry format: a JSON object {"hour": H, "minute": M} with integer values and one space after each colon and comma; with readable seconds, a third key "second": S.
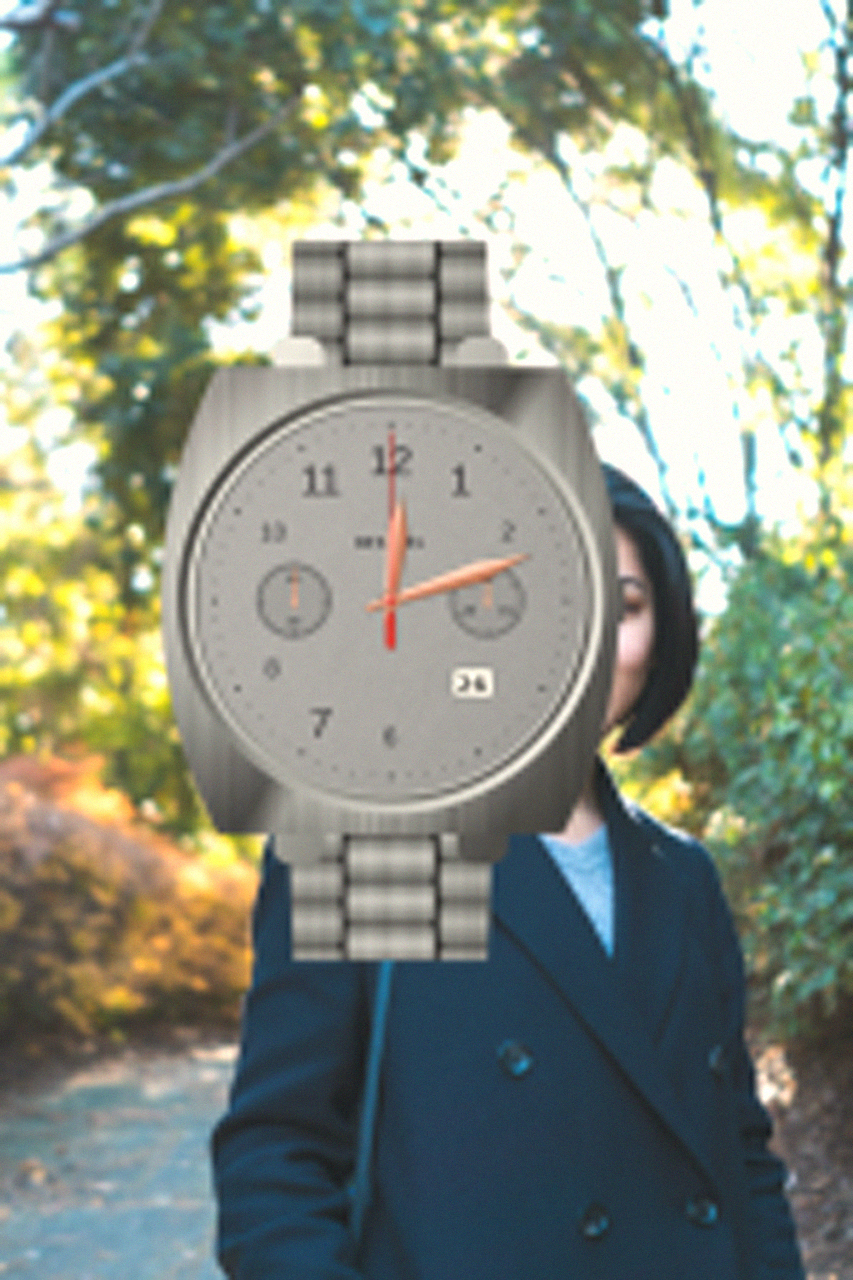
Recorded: {"hour": 12, "minute": 12}
